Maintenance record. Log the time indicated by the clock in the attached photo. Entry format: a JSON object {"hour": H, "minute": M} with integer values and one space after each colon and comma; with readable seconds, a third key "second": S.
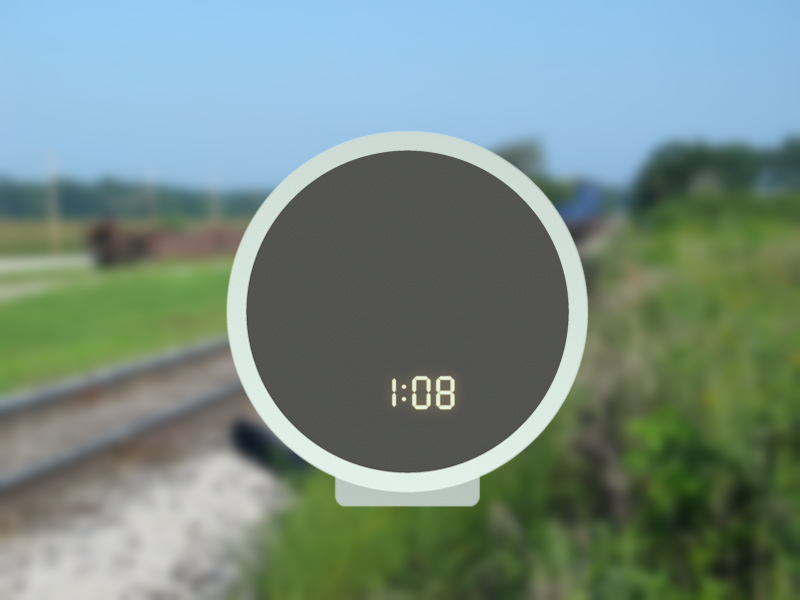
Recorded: {"hour": 1, "minute": 8}
